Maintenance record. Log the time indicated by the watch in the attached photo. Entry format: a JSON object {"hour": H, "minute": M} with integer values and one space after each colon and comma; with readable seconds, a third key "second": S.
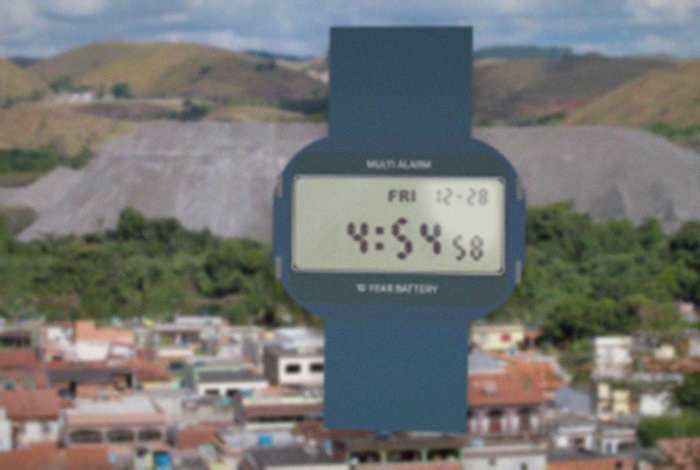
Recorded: {"hour": 4, "minute": 54, "second": 58}
